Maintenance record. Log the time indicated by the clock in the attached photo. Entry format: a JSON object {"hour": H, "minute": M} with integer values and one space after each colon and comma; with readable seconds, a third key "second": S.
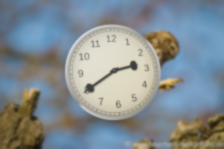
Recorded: {"hour": 2, "minute": 40}
